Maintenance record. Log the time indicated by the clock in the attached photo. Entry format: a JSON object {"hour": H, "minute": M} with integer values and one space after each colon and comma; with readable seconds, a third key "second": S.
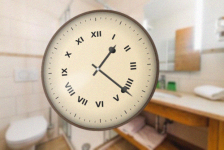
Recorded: {"hour": 1, "minute": 22}
